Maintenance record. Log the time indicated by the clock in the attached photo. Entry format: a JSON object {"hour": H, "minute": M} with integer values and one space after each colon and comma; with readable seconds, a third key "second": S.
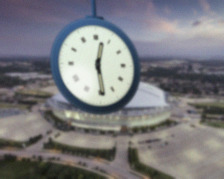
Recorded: {"hour": 12, "minute": 29}
